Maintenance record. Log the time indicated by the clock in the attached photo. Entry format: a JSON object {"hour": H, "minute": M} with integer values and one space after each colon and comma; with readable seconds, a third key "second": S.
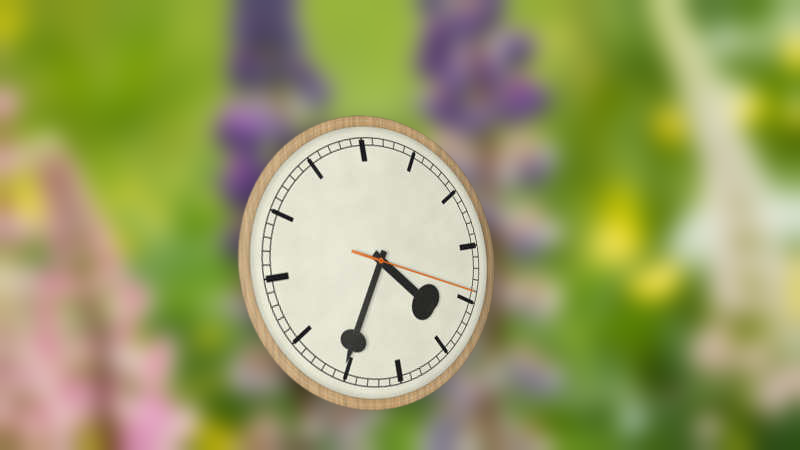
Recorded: {"hour": 4, "minute": 35, "second": 19}
